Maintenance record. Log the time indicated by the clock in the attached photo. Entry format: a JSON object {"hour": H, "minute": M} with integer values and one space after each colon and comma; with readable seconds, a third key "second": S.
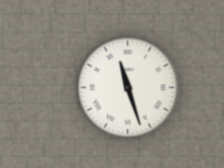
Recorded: {"hour": 11, "minute": 27}
